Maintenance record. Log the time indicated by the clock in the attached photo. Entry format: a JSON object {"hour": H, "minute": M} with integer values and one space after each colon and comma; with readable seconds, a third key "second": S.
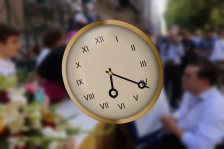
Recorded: {"hour": 6, "minute": 21}
